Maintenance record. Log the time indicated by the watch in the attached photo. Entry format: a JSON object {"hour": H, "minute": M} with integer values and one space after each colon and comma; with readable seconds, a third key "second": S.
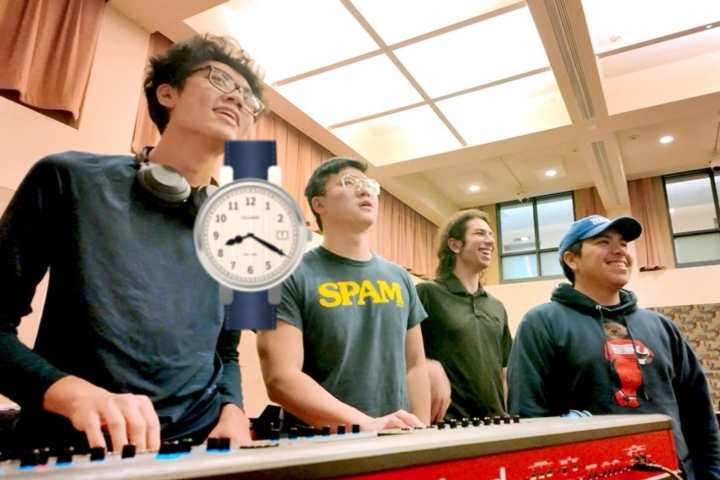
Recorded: {"hour": 8, "minute": 20}
